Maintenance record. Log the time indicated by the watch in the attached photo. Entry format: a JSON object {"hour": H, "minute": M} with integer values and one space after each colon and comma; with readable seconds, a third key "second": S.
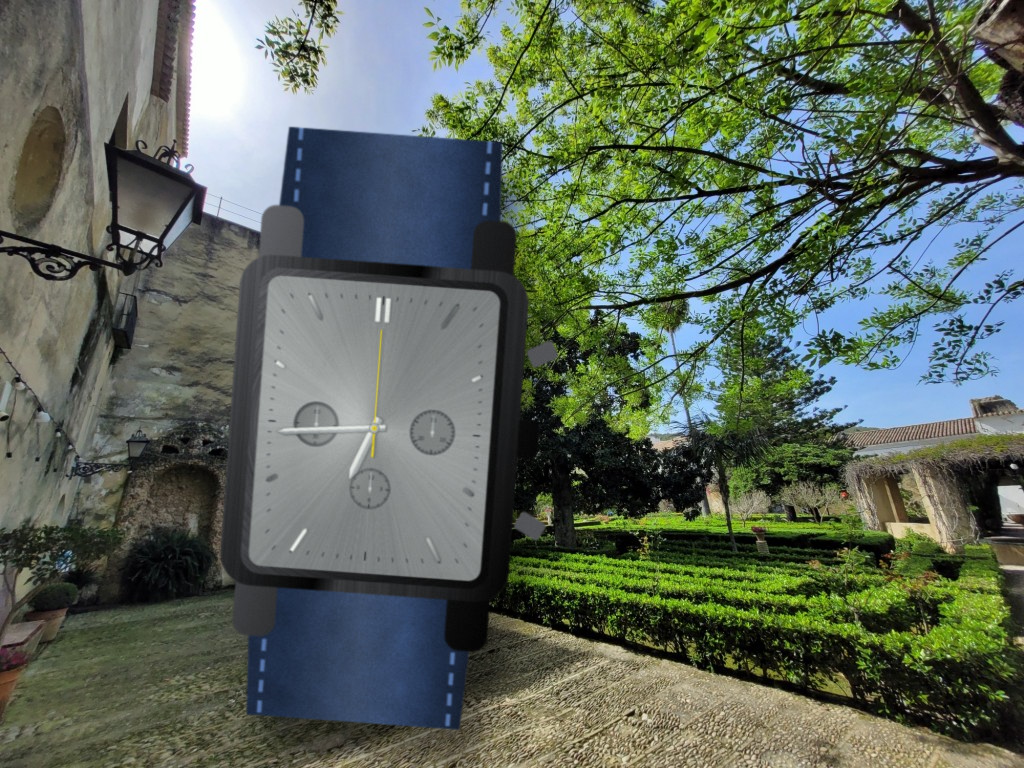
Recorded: {"hour": 6, "minute": 44}
